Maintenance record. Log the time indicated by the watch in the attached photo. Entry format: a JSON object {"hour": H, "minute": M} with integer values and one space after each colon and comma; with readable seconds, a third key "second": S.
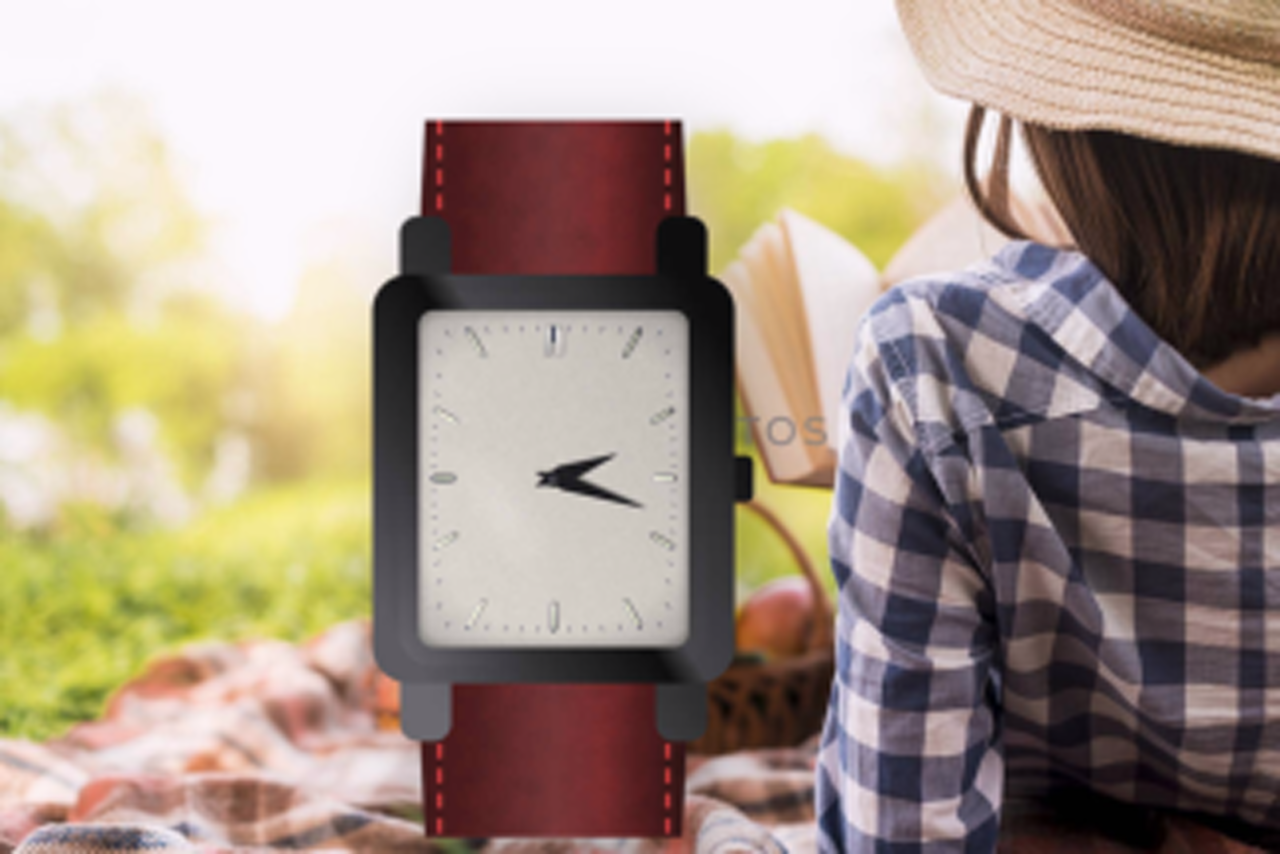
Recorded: {"hour": 2, "minute": 18}
